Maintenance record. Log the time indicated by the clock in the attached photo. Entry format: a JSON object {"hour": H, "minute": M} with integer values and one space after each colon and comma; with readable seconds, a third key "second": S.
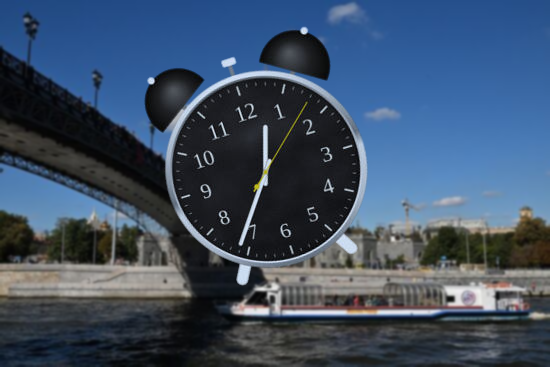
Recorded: {"hour": 12, "minute": 36, "second": 8}
